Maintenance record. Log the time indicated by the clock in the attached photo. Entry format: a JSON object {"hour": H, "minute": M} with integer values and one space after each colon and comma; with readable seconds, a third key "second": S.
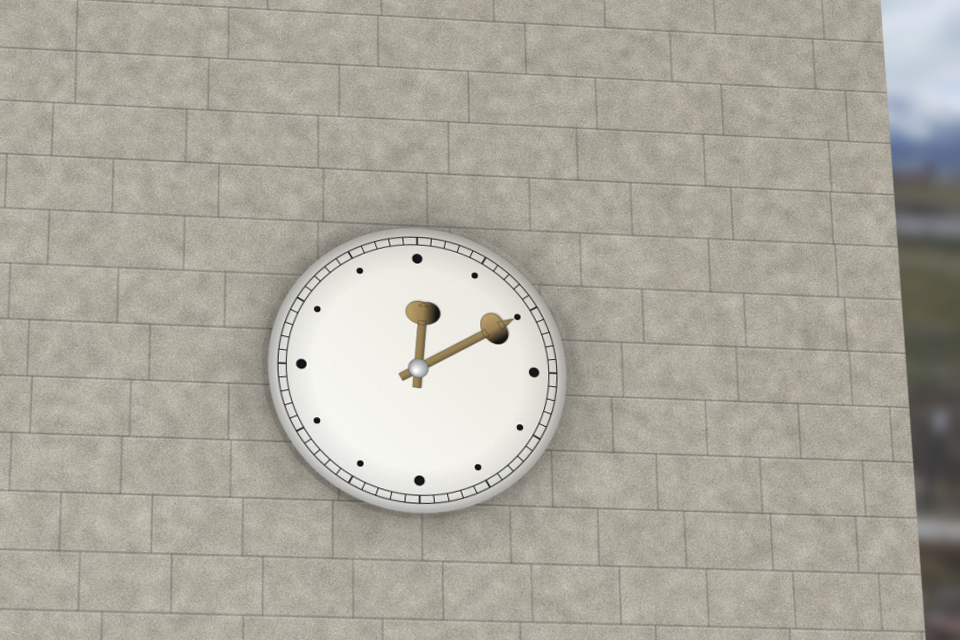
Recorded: {"hour": 12, "minute": 10}
